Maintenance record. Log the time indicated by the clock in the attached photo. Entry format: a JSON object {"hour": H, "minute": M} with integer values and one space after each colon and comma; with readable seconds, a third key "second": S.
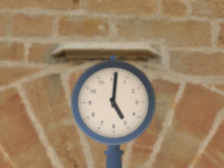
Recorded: {"hour": 5, "minute": 1}
